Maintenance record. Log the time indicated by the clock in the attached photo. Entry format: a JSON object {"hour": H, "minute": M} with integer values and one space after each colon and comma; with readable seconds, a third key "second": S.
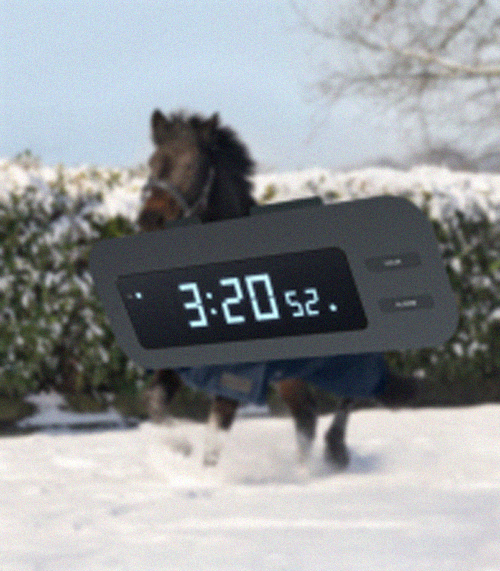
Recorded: {"hour": 3, "minute": 20, "second": 52}
